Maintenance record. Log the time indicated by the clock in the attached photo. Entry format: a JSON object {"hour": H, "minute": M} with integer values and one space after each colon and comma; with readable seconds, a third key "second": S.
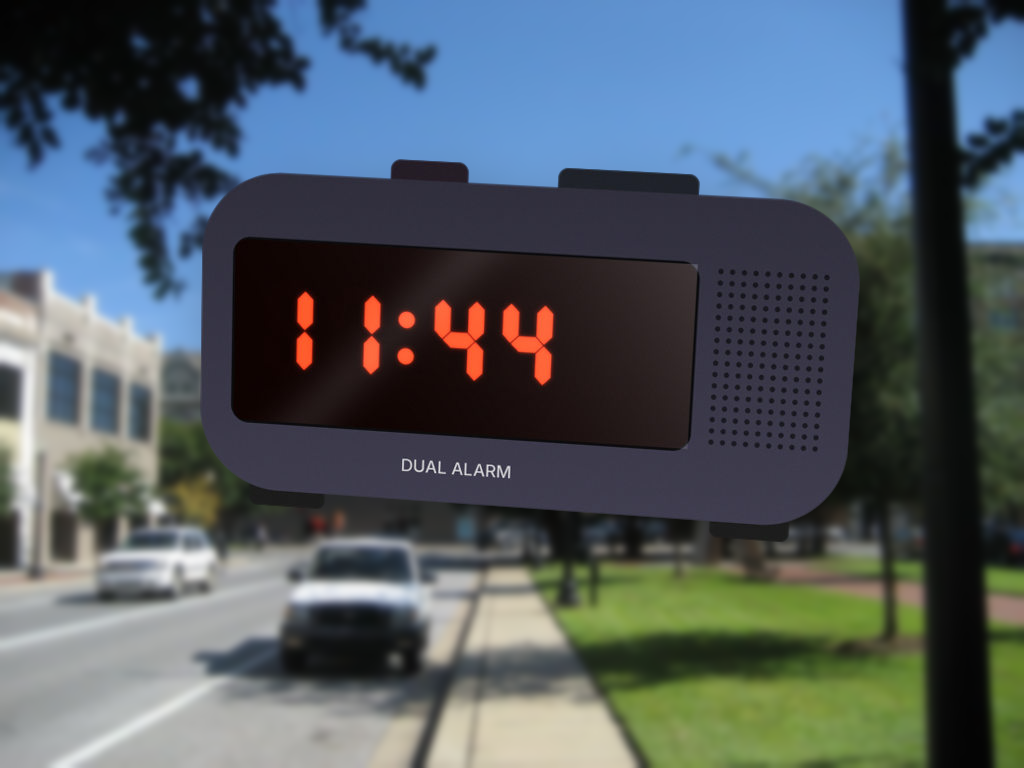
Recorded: {"hour": 11, "minute": 44}
